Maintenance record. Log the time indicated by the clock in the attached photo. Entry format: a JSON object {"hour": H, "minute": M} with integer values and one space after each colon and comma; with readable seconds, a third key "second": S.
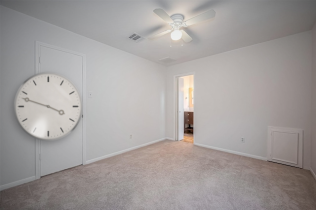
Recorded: {"hour": 3, "minute": 48}
